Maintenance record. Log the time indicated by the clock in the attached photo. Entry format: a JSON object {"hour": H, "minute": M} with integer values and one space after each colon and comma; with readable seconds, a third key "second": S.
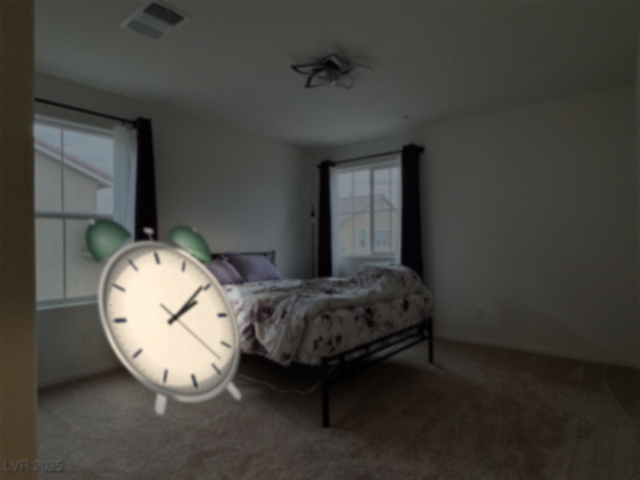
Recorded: {"hour": 2, "minute": 9, "second": 23}
